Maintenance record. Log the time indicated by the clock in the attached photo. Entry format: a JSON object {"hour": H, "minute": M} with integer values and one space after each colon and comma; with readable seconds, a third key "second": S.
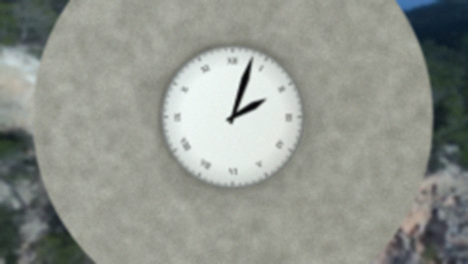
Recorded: {"hour": 2, "minute": 3}
